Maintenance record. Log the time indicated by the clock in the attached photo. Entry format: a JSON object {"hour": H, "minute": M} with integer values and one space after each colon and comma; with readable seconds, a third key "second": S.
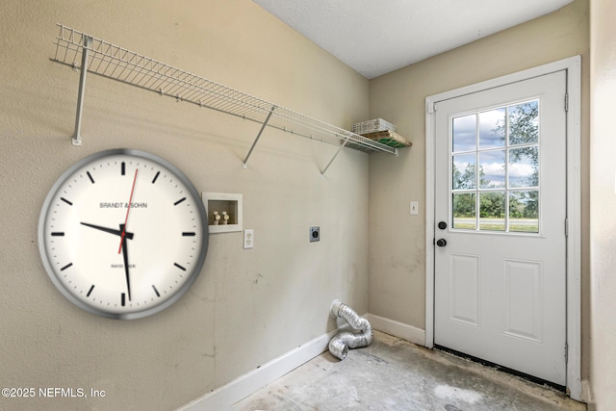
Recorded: {"hour": 9, "minute": 29, "second": 2}
